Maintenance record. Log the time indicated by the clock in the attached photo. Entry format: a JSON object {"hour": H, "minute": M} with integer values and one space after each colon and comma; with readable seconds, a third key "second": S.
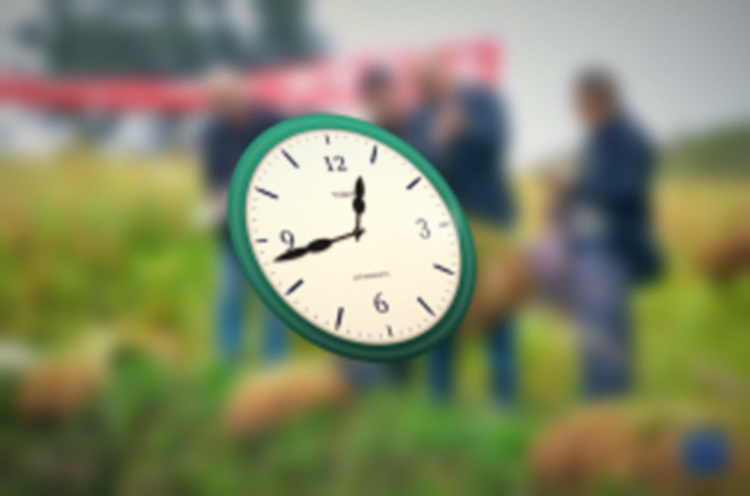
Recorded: {"hour": 12, "minute": 43}
